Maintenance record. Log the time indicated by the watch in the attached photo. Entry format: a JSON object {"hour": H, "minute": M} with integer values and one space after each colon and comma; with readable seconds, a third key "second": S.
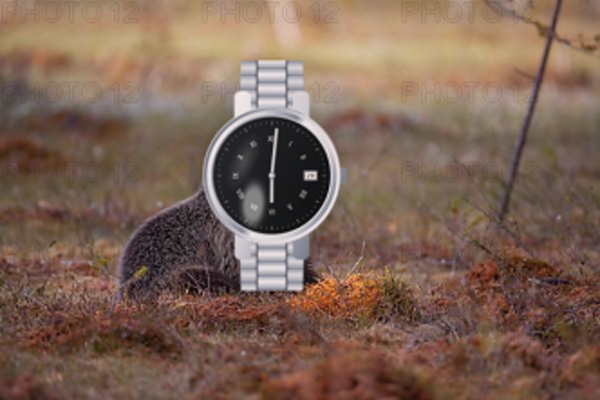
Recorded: {"hour": 6, "minute": 1}
